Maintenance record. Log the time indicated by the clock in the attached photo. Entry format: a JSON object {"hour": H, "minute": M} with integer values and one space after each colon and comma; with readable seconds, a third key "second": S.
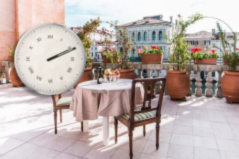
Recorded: {"hour": 2, "minute": 11}
